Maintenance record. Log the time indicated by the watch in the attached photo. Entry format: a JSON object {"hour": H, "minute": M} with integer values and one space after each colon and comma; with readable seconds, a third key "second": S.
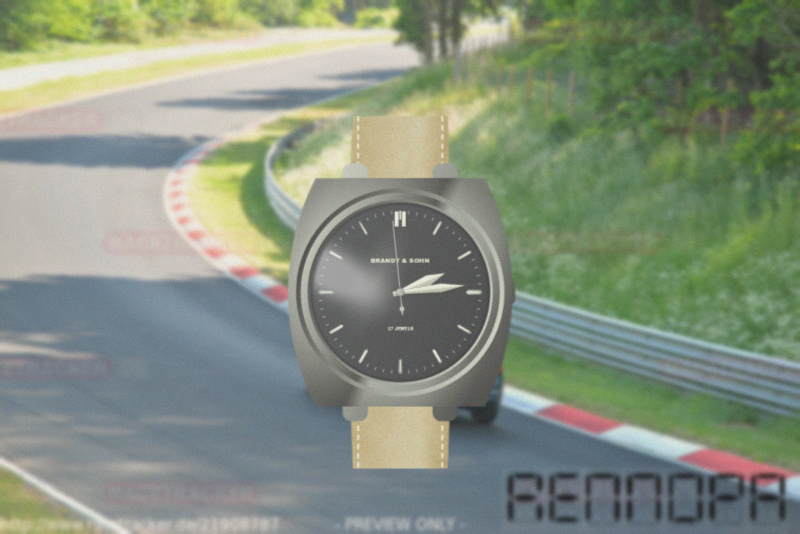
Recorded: {"hour": 2, "minute": 13, "second": 59}
